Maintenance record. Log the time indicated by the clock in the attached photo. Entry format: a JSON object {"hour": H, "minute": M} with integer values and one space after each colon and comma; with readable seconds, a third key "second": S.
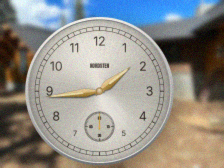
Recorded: {"hour": 1, "minute": 44}
